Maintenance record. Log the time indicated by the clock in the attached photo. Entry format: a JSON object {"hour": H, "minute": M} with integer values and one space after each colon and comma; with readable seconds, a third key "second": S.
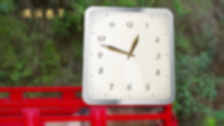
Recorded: {"hour": 12, "minute": 48}
